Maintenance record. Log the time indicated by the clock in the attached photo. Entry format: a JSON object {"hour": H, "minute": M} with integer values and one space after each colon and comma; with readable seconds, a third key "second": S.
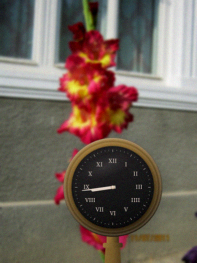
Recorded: {"hour": 8, "minute": 44}
